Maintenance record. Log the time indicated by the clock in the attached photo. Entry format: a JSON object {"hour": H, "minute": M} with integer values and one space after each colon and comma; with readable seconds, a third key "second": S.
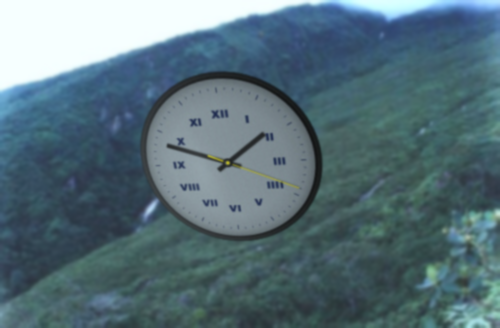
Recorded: {"hour": 1, "minute": 48, "second": 19}
